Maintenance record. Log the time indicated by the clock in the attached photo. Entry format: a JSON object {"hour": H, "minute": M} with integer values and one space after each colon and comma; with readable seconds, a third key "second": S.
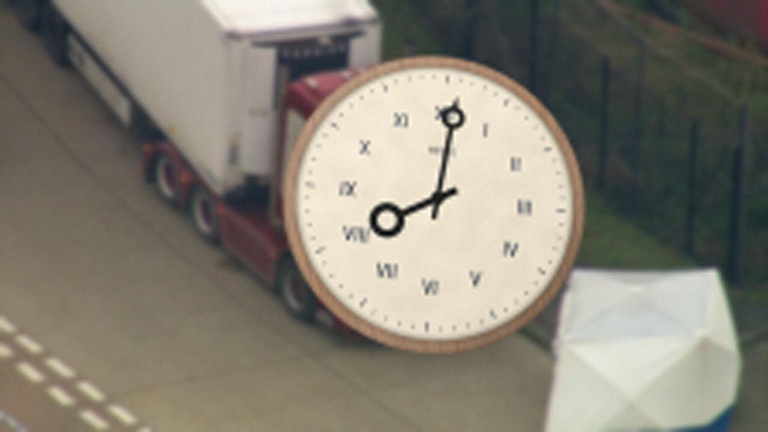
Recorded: {"hour": 8, "minute": 1}
